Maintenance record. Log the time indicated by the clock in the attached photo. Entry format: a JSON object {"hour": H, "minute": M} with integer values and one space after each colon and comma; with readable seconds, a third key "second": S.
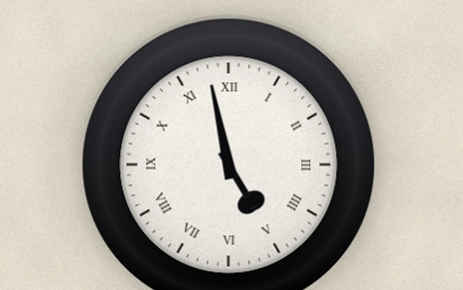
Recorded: {"hour": 4, "minute": 58}
